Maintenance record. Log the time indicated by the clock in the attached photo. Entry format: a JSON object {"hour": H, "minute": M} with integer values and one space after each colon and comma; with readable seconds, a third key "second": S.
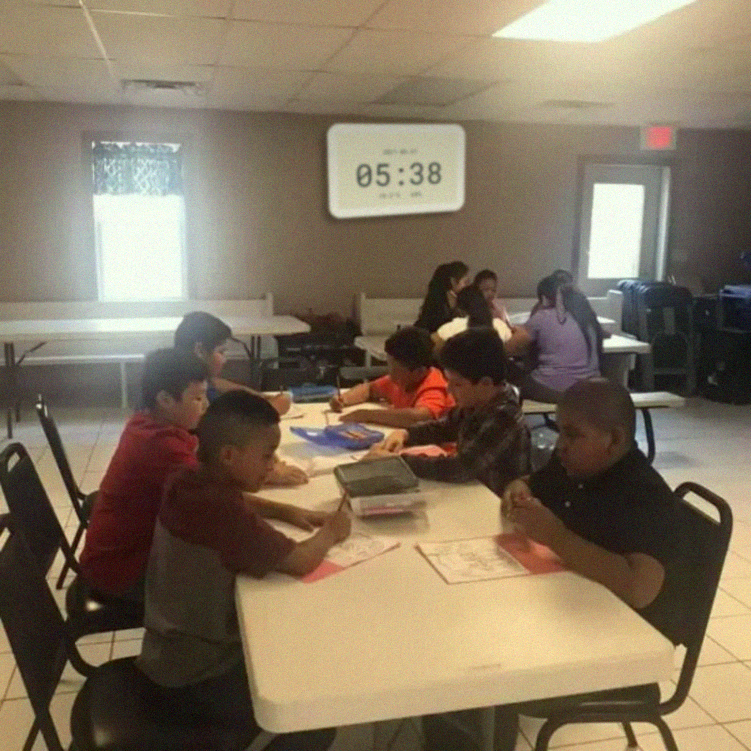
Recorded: {"hour": 5, "minute": 38}
